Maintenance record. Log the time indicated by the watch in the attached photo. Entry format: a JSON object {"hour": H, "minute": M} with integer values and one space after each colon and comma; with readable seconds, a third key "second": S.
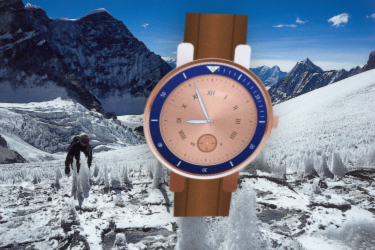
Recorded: {"hour": 8, "minute": 56}
